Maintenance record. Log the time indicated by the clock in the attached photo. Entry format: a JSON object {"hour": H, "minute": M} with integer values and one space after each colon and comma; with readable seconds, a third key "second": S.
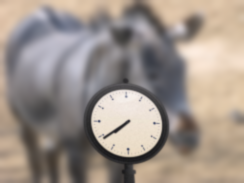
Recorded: {"hour": 7, "minute": 39}
